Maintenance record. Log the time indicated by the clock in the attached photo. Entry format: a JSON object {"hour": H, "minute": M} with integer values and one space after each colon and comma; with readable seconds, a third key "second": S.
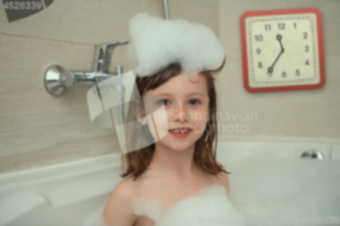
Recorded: {"hour": 11, "minute": 36}
